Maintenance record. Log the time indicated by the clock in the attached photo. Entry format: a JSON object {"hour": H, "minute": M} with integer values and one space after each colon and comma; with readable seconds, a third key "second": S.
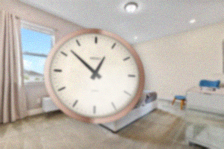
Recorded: {"hour": 12, "minute": 52}
